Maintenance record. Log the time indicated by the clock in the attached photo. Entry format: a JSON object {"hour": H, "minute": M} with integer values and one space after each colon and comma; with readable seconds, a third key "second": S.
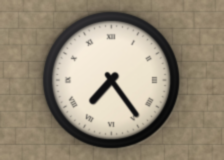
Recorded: {"hour": 7, "minute": 24}
